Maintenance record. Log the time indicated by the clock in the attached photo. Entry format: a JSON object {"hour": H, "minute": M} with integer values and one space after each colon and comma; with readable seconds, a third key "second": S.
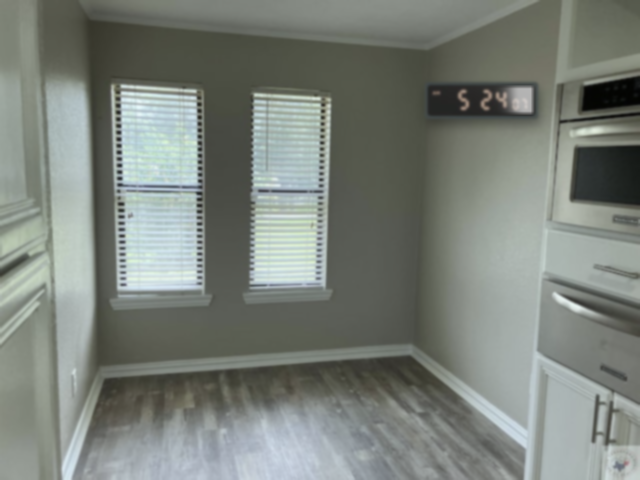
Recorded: {"hour": 5, "minute": 24}
